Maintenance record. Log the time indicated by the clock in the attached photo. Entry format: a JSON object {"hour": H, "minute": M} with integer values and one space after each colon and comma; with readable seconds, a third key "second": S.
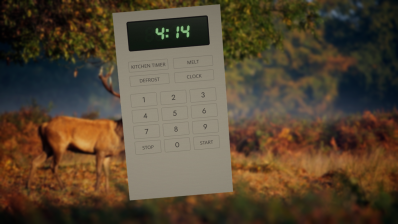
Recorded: {"hour": 4, "minute": 14}
